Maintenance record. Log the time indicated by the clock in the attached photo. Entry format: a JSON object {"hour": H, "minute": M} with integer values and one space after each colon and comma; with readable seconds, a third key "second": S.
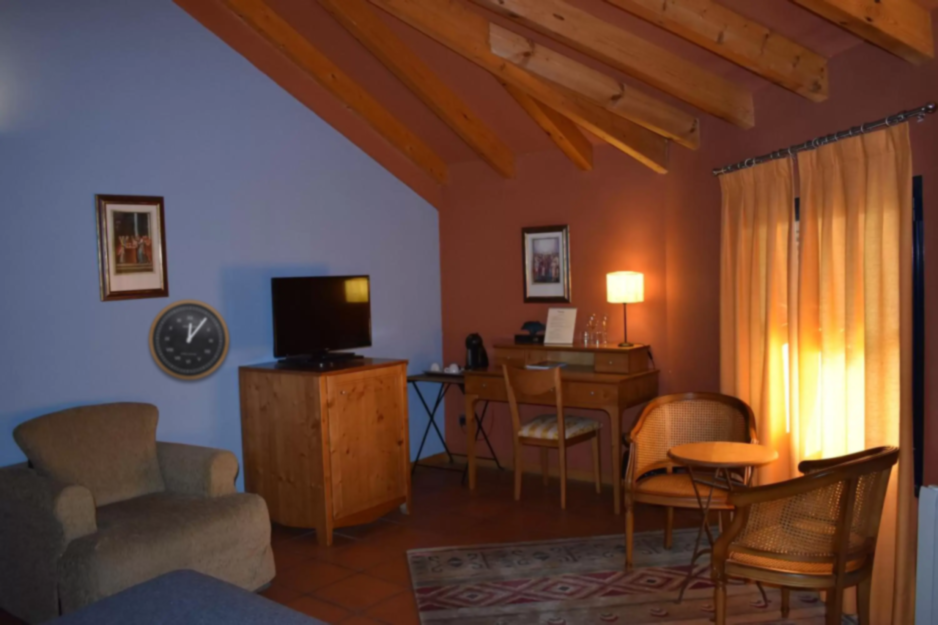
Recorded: {"hour": 12, "minute": 6}
